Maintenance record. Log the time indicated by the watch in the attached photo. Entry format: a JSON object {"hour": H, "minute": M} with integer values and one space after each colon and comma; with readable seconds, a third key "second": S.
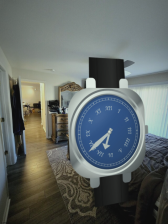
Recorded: {"hour": 6, "minute": 39}
